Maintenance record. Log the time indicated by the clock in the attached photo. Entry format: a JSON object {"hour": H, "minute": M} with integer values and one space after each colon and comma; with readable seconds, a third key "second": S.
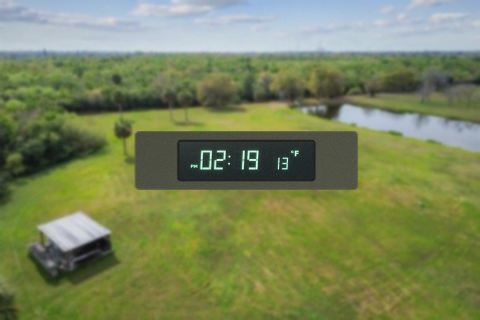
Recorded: {"hour": 2, "minute": 19}
